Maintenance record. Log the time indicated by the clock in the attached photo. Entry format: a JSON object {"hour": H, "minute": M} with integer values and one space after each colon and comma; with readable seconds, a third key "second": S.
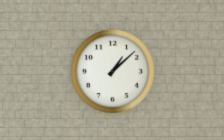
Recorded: {"hour": 1, "minute": 8}
